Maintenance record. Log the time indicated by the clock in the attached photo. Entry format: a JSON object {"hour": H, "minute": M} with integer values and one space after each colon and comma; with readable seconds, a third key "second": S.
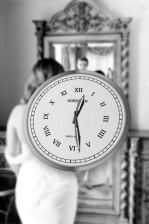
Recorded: {"hour": 12, "minute": 28}
